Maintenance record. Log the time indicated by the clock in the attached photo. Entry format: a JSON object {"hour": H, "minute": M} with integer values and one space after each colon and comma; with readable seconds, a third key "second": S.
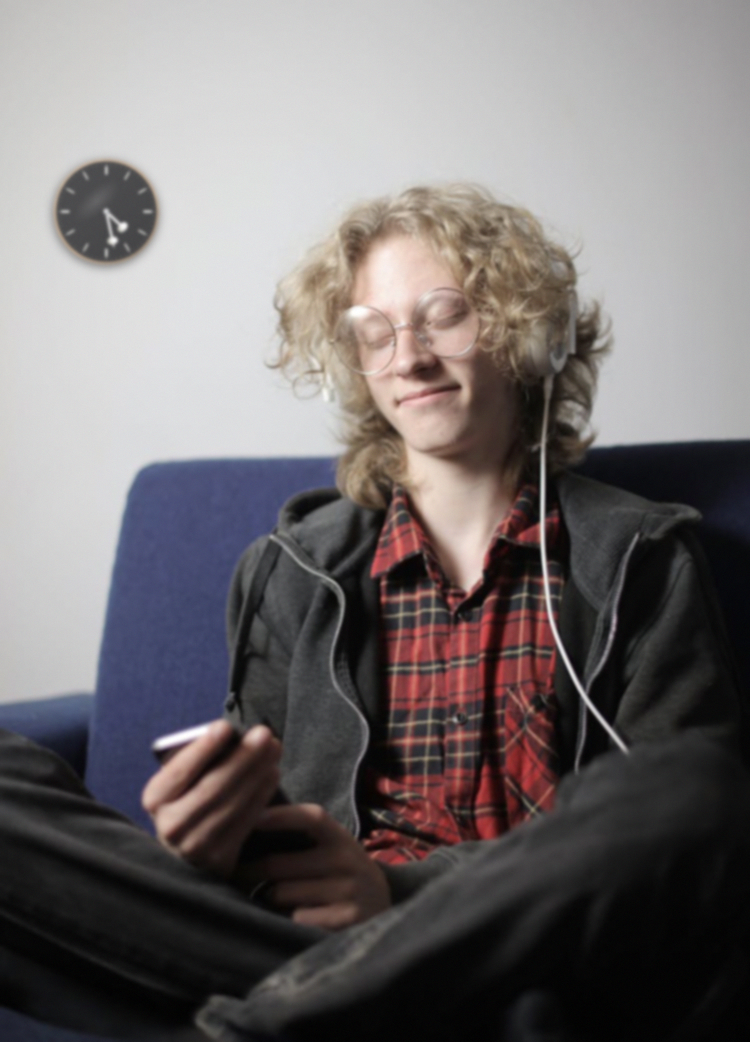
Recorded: {"hour": 4, "minute": 28}
